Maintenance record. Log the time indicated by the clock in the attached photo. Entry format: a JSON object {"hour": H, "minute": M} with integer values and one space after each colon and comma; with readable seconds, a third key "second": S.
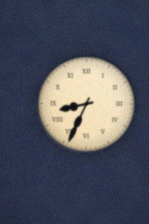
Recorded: {"hour": 8, "minute": 34}
